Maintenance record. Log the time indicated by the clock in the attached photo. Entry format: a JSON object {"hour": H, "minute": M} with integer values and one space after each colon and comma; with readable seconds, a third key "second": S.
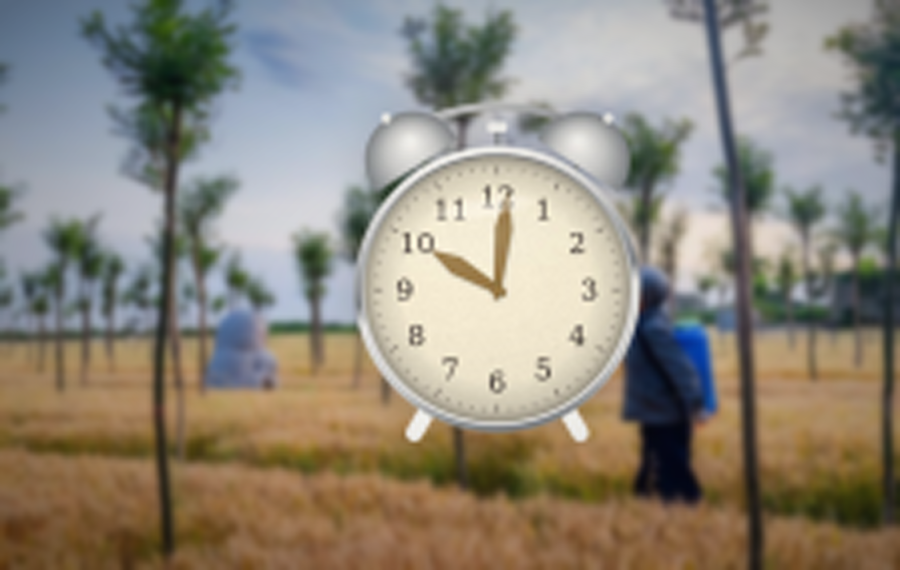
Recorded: {"hour": 10, "minute": 1}
